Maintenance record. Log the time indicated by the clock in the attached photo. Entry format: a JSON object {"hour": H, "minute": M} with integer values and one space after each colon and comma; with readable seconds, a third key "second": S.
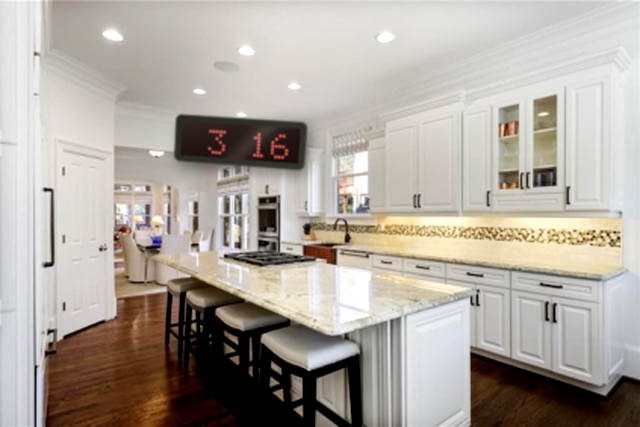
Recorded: {"hour": 3, "minute": 16}
